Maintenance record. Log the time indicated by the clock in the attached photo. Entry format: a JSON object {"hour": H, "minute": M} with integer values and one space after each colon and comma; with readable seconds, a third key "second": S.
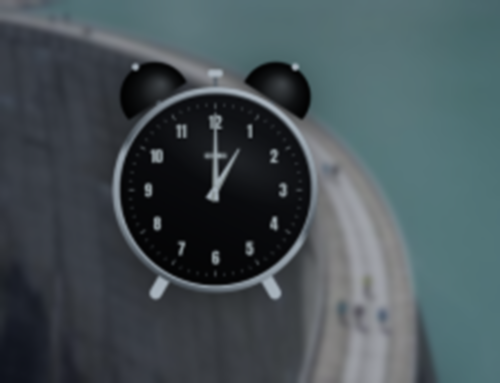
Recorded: {"hour": 1, "minute": 0}
